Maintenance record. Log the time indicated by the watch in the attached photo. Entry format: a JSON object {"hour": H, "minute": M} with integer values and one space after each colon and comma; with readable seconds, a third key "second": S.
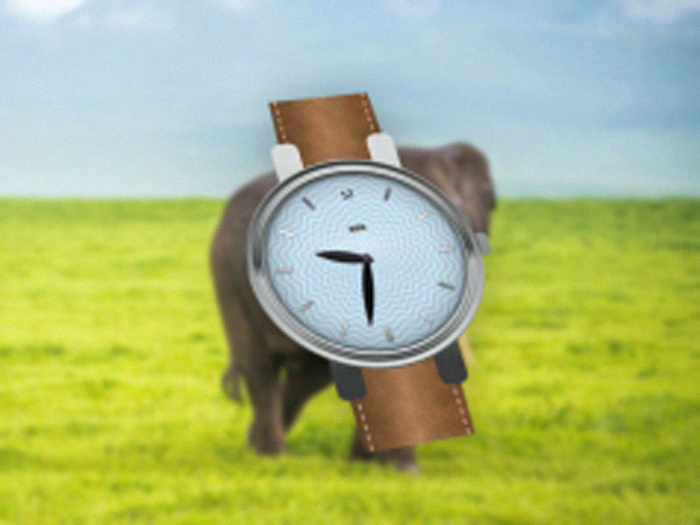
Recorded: {"hour": 9, "minute": 32}
